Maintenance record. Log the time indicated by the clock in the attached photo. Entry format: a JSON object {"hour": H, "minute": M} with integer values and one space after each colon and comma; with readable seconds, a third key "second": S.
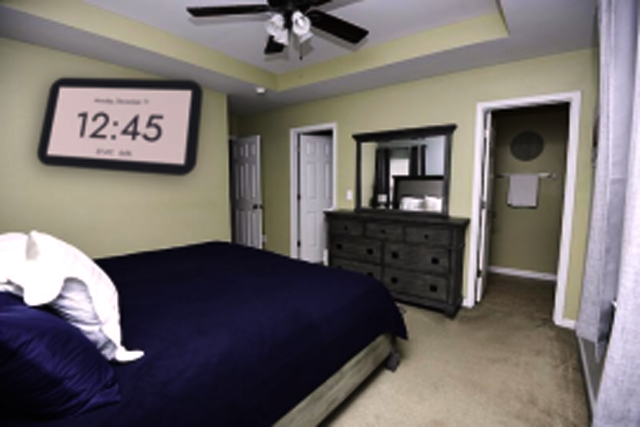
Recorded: {"hour": 12, "minute": 45}
